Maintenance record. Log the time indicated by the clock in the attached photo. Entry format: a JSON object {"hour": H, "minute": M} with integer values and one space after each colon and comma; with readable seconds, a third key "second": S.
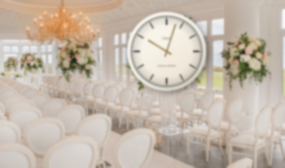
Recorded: {"hour": 10, "minute": 3}
